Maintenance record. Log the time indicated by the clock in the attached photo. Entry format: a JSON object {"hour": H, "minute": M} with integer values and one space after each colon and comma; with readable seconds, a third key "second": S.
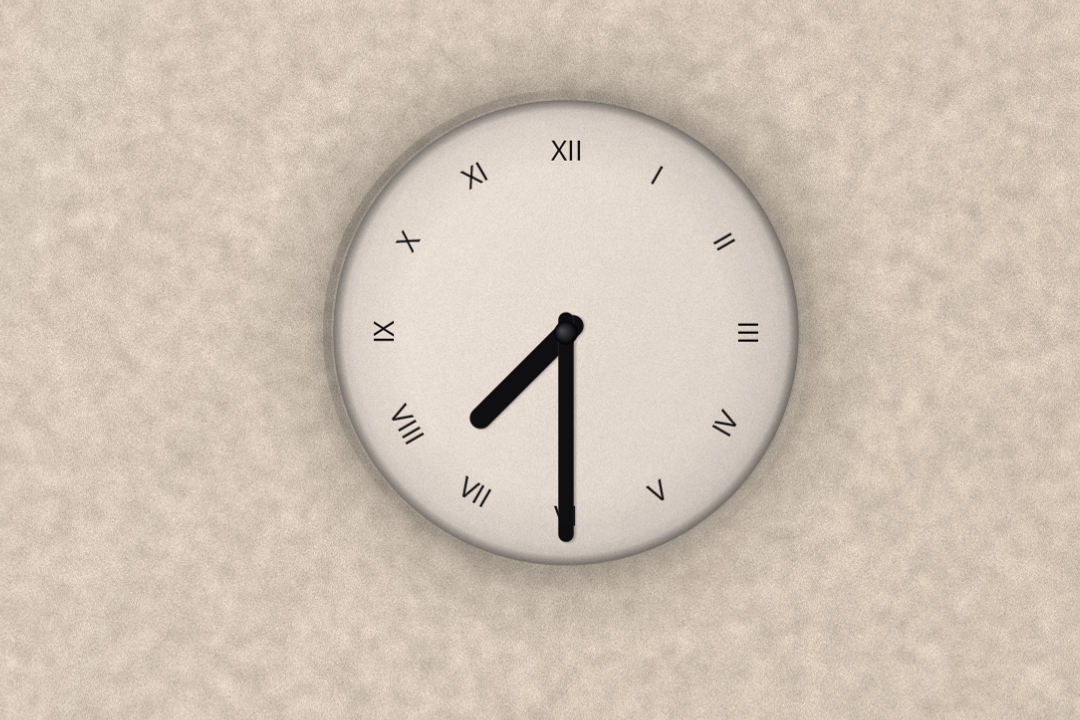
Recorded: {"hour": 7, "minute": 30}
